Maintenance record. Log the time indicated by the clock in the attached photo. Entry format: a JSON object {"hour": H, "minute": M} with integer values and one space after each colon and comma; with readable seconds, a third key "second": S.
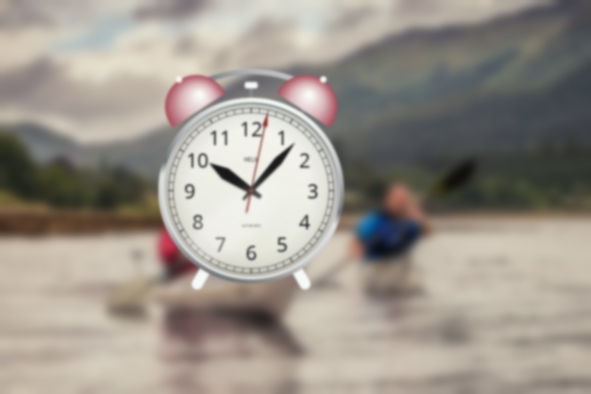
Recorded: {"hour": 10, "minute": 7, "second": 2}
